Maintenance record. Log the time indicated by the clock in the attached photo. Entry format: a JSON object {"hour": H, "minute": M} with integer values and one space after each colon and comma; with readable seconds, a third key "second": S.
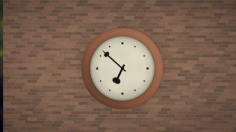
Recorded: {"hour": 6, "minute": 52}
